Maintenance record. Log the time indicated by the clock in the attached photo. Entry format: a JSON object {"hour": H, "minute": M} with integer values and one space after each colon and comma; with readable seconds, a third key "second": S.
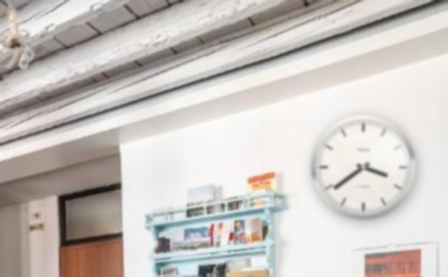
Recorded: {"hour": 3, "minute": 39}
